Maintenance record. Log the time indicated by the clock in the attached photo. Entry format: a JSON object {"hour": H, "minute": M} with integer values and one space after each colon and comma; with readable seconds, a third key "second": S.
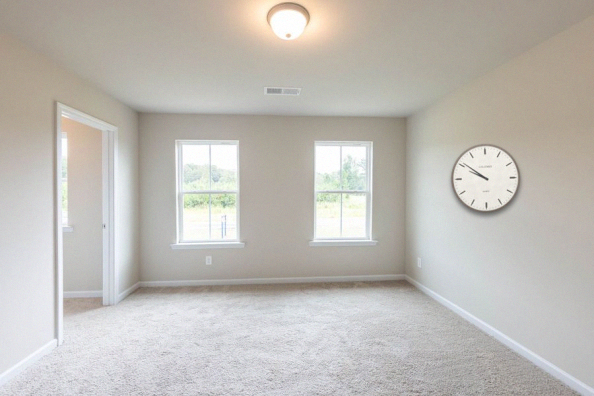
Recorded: {"hour": 9, "minute": 51}
